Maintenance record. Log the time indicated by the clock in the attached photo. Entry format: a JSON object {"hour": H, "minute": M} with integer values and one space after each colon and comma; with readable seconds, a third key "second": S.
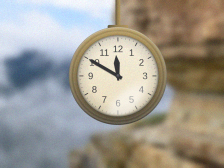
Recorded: {"hour": 11, "minute": 50}
